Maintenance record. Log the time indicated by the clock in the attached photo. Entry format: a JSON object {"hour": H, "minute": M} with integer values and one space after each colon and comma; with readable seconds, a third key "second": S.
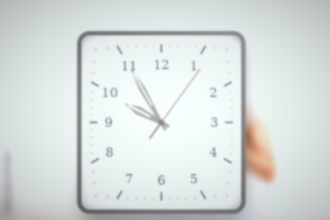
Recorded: {"hour": 9, "minute": 55, "second": 6}
